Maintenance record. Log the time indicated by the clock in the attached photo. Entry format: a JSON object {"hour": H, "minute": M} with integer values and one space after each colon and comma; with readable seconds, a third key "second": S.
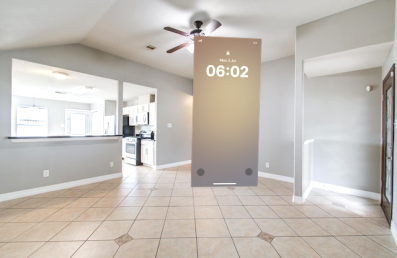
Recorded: {"hour": 6, "minute": 2}
